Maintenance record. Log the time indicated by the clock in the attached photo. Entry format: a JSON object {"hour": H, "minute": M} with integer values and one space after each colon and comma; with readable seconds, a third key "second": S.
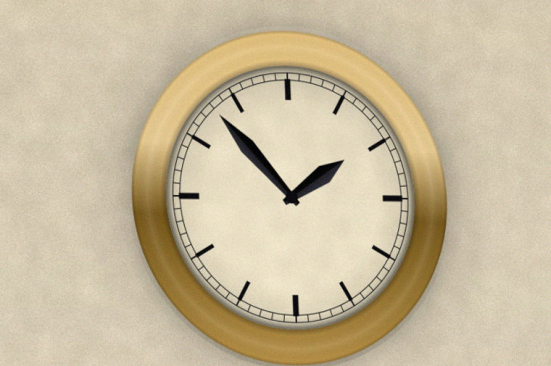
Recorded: {"hour": 1, "minute": 53}
